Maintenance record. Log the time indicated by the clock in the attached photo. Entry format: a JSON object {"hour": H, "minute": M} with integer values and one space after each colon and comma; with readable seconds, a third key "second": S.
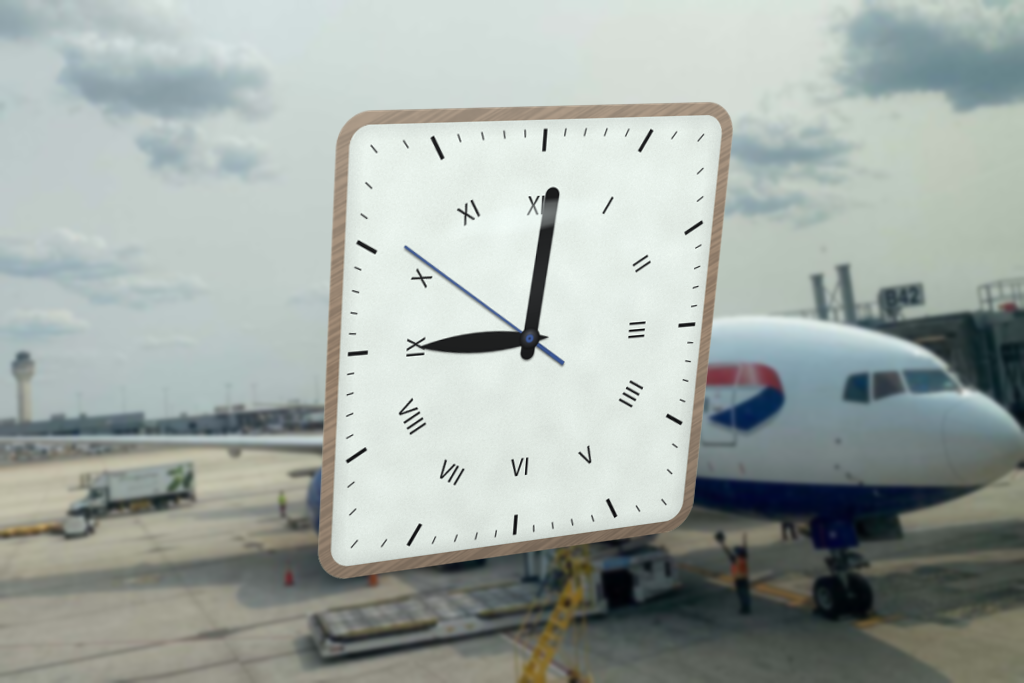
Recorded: {"hour": 9, "minute": 0, "second": 51}
